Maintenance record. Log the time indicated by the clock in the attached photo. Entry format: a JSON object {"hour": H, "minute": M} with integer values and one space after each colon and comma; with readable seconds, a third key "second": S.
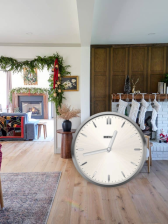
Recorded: {"hour": 12, "minute": 43}
